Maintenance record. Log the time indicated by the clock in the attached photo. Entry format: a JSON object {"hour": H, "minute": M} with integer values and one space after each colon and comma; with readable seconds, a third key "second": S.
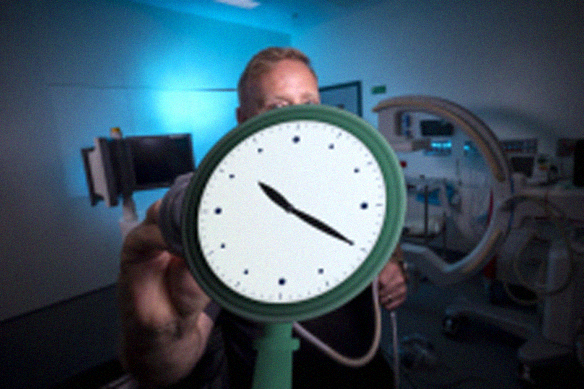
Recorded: {"hour": 10, "minute": 20}
